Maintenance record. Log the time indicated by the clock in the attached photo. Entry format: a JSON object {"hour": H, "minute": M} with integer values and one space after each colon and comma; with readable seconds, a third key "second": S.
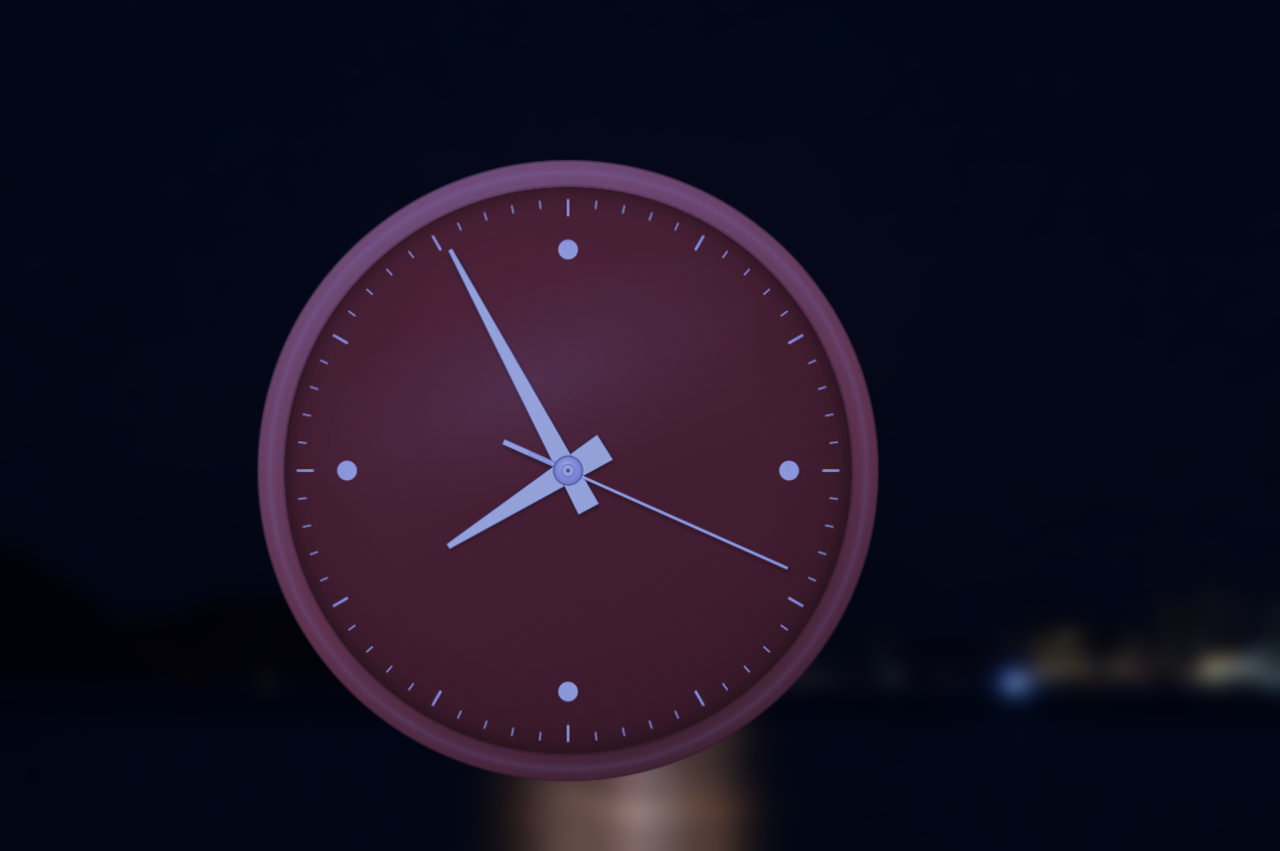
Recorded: {"hour": 7, "minute": 55, "second": 19}
